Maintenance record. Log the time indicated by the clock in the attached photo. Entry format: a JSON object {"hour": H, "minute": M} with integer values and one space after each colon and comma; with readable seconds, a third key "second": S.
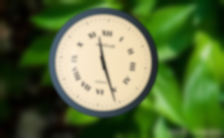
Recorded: {"hour": 11, "minute": 26}
